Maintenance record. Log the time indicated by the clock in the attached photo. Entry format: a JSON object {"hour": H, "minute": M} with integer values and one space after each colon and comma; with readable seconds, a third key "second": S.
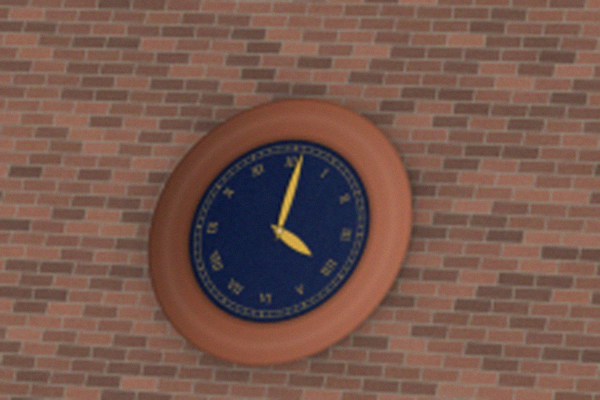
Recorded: {"hour": 4, "minute": 1}
